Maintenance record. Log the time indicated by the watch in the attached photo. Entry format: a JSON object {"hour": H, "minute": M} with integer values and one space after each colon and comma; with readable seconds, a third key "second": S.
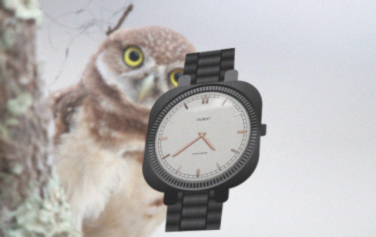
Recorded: {"hour": 4, "minute": 39}
